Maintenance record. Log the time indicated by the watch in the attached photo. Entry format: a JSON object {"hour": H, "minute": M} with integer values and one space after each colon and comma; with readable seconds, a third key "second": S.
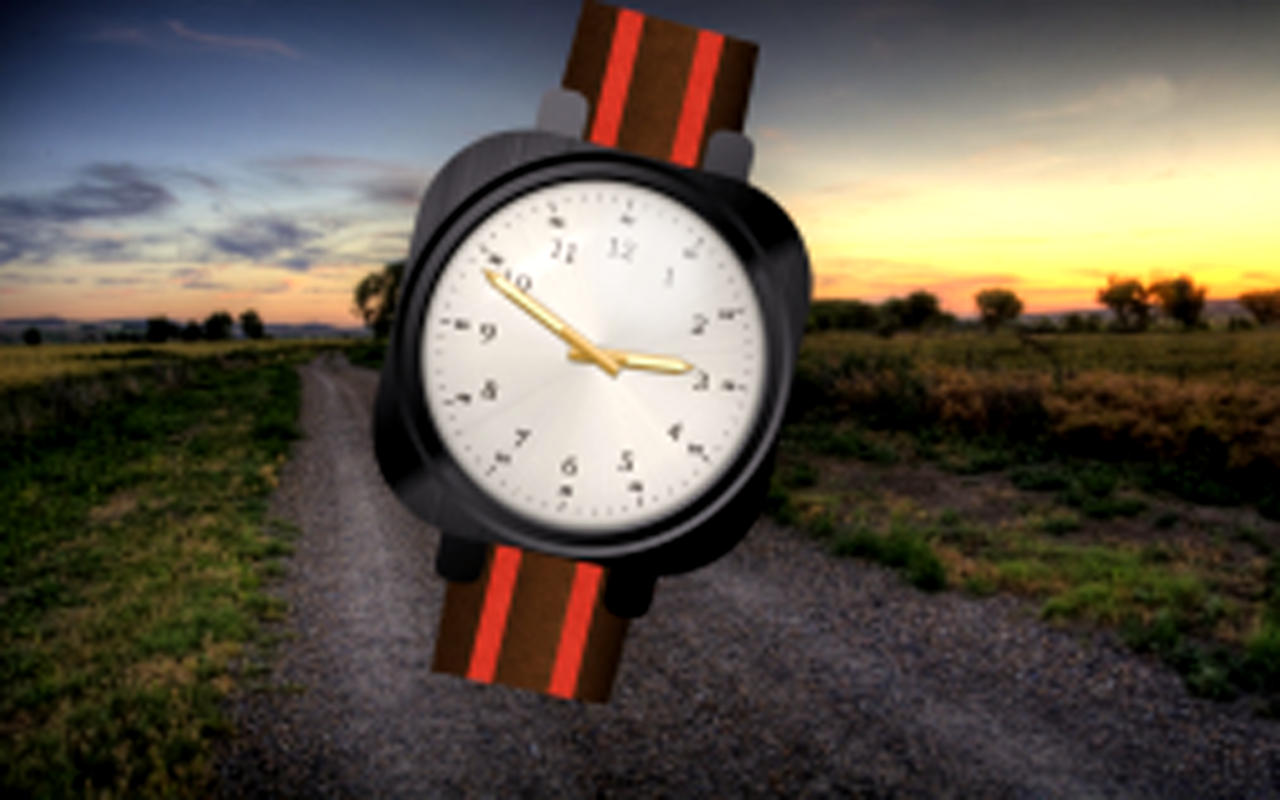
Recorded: {"hour": 2, "minute": 49}
